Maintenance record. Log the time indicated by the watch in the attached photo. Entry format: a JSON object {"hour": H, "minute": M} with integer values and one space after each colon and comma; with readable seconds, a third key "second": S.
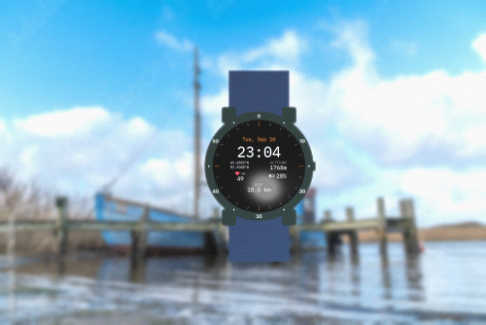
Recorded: {"hour": 23, "minute": 4}
